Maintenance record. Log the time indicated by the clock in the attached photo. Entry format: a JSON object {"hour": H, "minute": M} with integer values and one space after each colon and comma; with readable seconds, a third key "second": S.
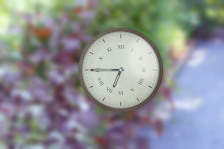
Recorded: {"hour": 6, "minute": 45}
